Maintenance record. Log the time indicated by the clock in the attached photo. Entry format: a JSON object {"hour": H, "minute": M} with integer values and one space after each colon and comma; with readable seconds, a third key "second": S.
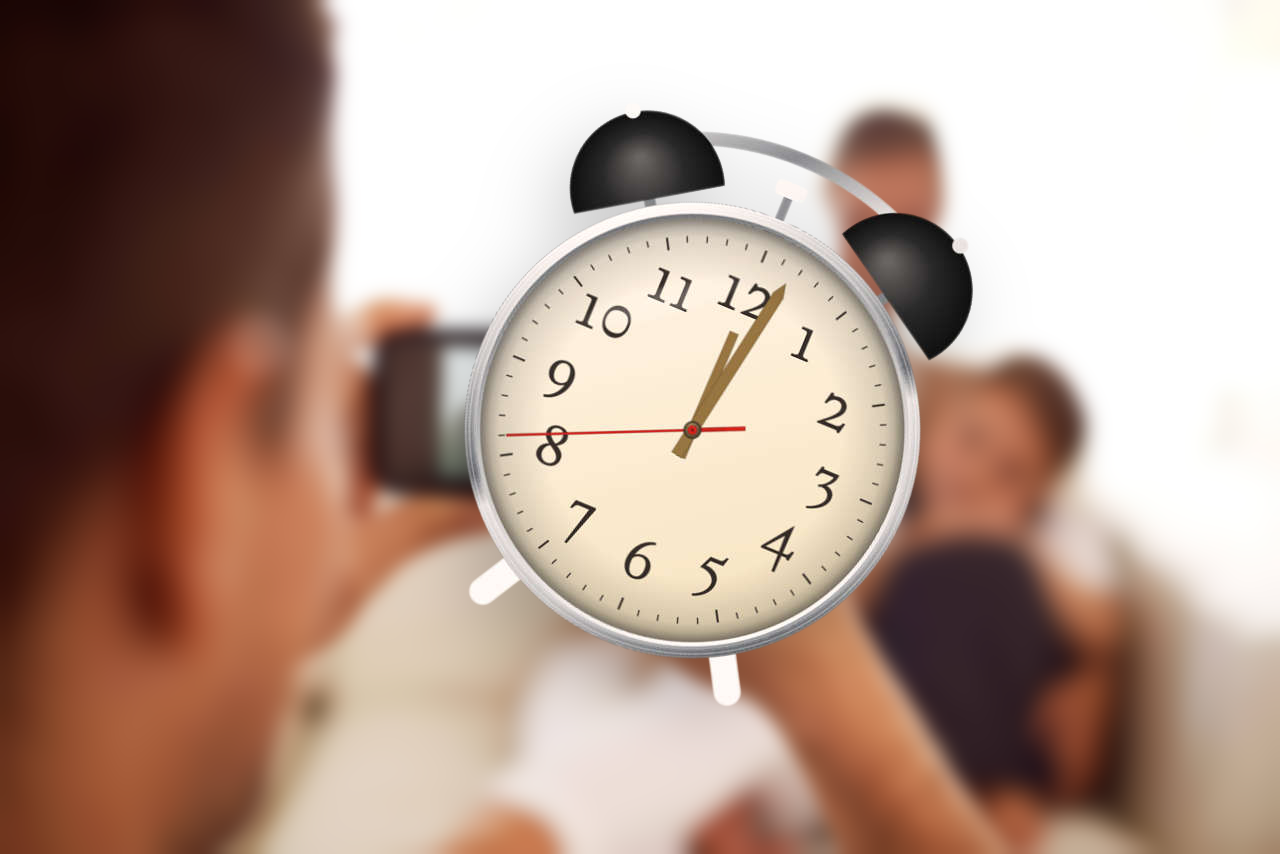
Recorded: {"hour": 12, "minute": 1, "second": 41}
